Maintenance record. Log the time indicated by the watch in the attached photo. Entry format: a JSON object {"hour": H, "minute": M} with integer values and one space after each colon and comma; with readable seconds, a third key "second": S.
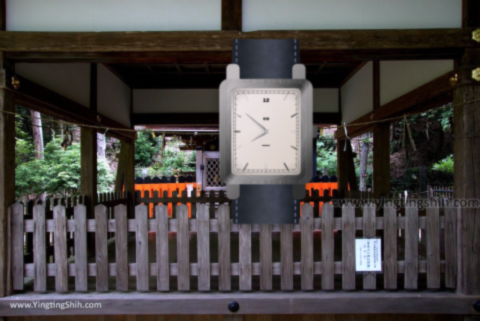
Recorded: {"hour": 7, "minute": 52}
